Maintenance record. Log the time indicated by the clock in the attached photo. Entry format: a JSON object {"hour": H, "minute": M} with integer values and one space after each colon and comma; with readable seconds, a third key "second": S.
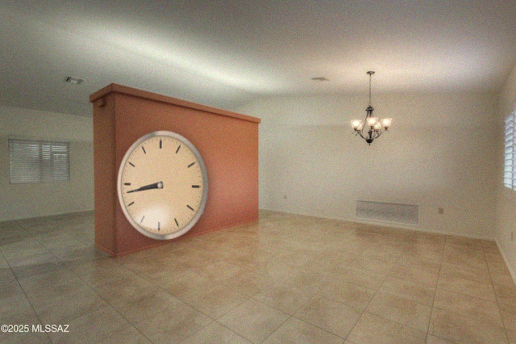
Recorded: {"hour": 8, "minute": 43}
